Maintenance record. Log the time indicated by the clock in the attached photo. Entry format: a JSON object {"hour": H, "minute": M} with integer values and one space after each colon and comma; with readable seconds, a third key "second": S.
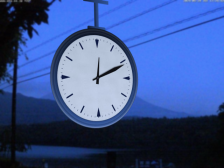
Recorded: {"hour": 12, "minute": 11}
